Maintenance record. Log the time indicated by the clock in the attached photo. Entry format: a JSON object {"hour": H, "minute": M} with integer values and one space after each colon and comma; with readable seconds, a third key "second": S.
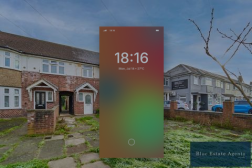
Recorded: {"hour": 18, "minute": 16}
